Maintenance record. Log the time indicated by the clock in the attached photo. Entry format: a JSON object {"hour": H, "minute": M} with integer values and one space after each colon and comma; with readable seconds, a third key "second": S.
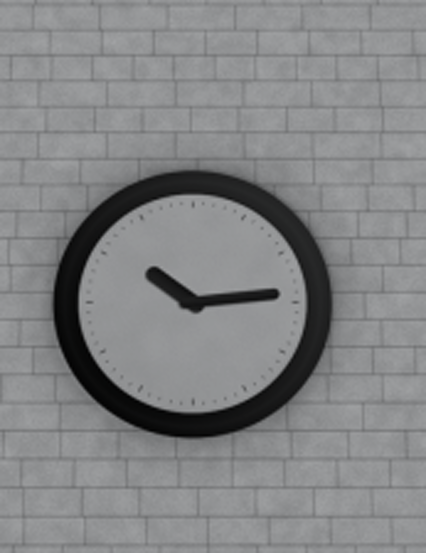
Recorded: {"hour": 10, "minute": 14}
